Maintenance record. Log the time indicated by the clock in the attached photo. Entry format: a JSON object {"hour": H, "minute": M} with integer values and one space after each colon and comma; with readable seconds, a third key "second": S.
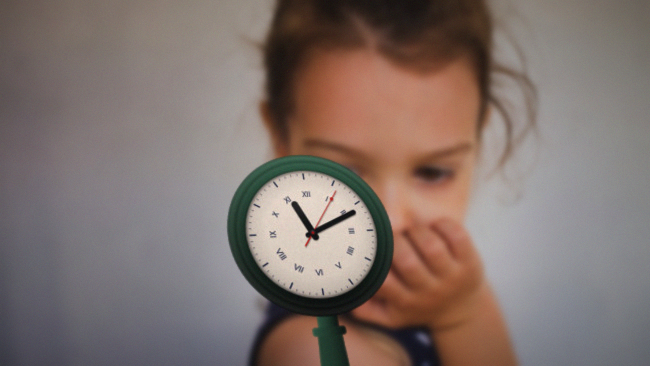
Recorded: {"hour": 11, "minute": 11, "second": 6}
